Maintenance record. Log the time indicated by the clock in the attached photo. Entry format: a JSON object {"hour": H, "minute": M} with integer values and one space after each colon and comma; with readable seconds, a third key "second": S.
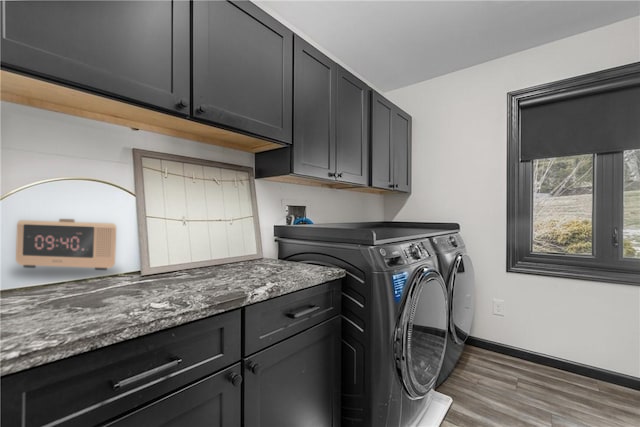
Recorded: {"hour": 9, "minute": 40}
